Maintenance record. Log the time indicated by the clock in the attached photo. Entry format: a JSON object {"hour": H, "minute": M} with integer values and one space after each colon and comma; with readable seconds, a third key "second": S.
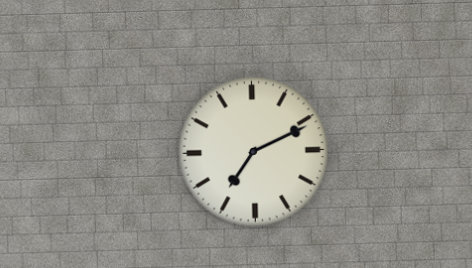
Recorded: {"hour": 7, "minute": 11}
